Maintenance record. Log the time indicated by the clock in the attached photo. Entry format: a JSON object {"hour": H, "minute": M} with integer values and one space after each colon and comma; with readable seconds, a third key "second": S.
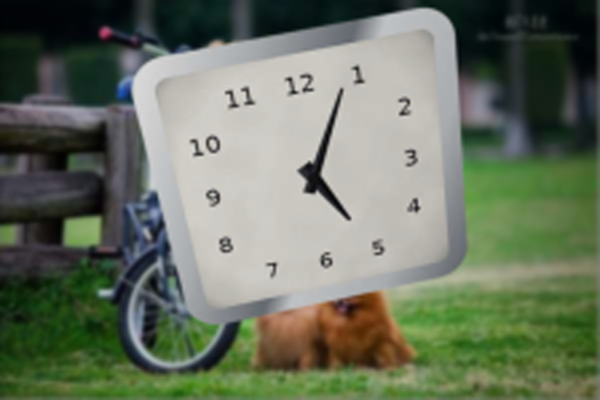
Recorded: {"hour": 5, "minute": 4}
